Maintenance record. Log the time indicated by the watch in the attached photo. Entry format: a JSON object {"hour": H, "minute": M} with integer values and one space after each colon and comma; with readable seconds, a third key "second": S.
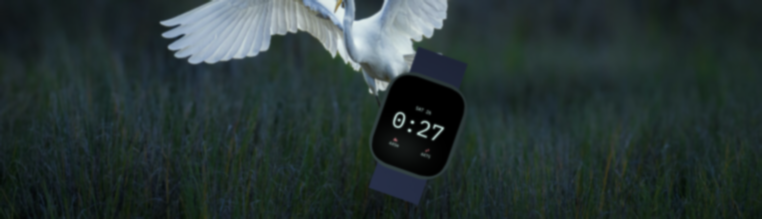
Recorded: {"hour": 0, "minute": 27}
